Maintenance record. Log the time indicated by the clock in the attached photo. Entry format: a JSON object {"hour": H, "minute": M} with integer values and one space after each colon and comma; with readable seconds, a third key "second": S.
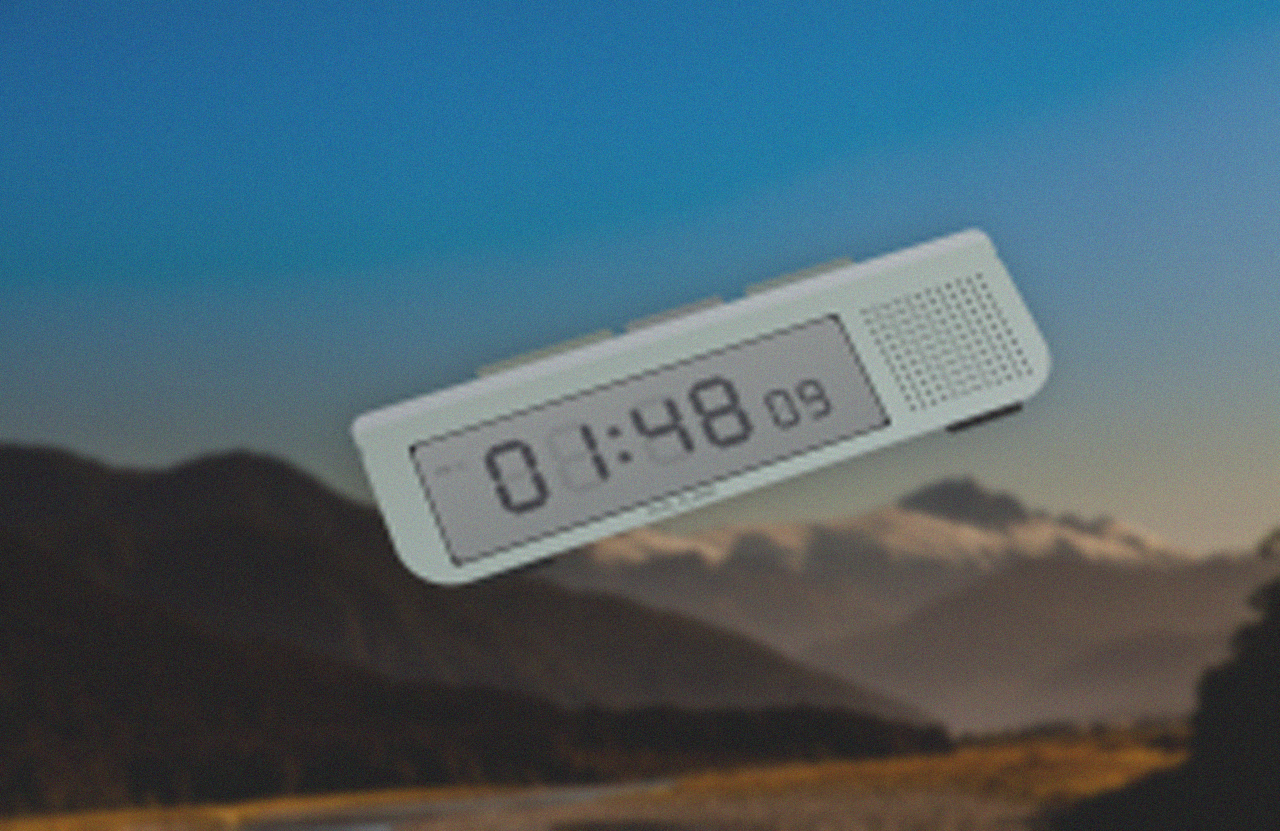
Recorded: {"hour": 1, "minute": 48, "second": 9}
